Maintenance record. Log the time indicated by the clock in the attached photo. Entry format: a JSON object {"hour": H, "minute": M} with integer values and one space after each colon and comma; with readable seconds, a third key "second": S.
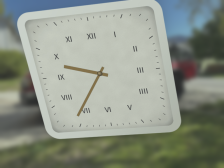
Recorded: {"hour": 9, "minute": 36}
